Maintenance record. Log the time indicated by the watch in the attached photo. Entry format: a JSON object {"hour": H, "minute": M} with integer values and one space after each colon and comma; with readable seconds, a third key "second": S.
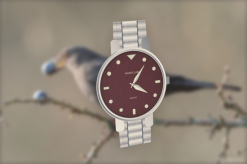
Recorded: {"hour": 4, "minute": 6}
